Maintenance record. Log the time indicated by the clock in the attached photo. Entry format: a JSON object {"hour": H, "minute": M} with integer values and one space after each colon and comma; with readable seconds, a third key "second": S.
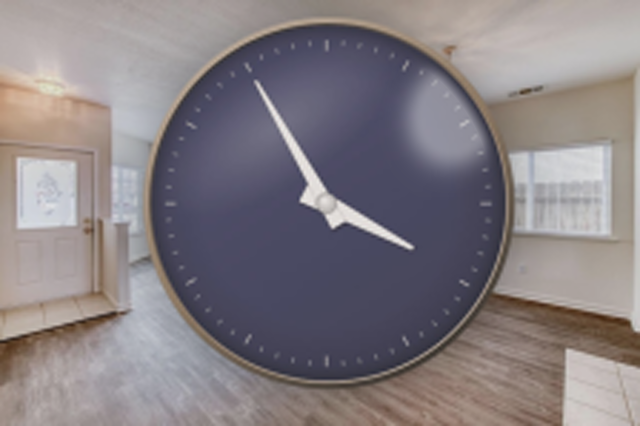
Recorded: {"hour": 3, "minute": 55}
